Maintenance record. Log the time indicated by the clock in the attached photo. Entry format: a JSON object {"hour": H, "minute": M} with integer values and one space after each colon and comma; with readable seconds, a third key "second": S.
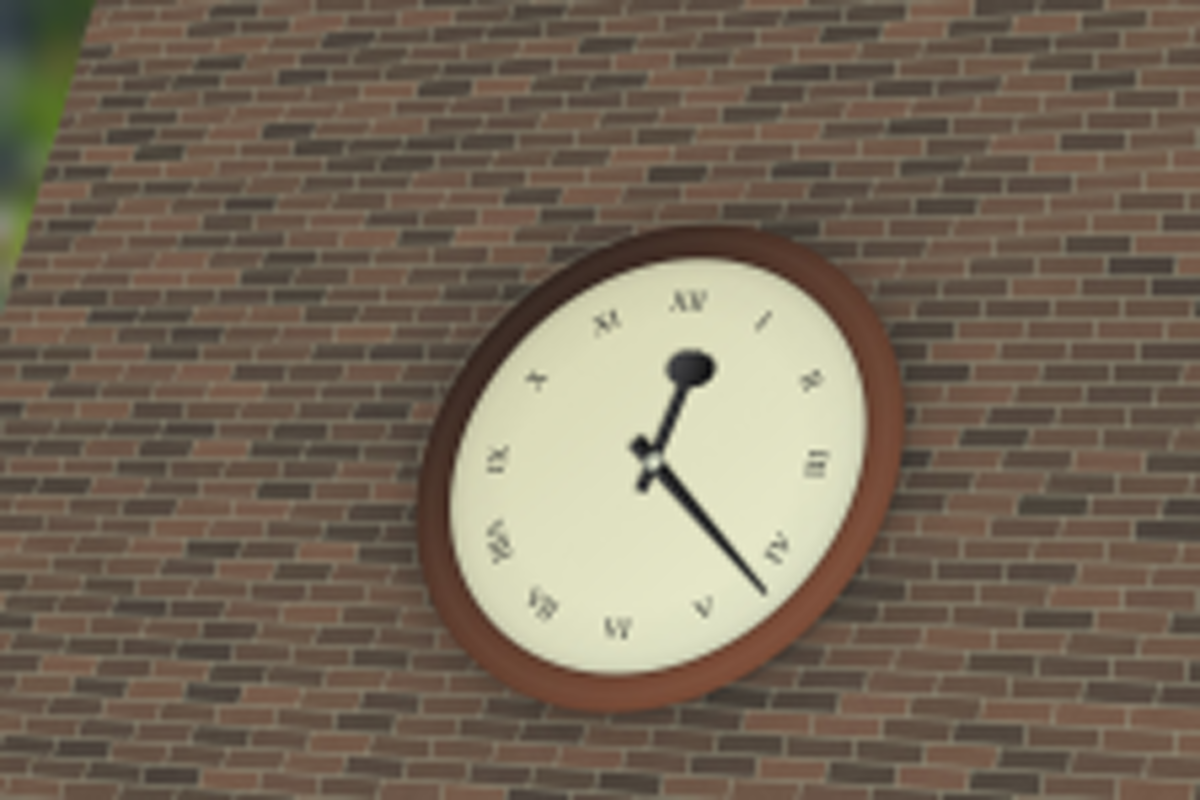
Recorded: {"hour": 12, "minute": 22}
